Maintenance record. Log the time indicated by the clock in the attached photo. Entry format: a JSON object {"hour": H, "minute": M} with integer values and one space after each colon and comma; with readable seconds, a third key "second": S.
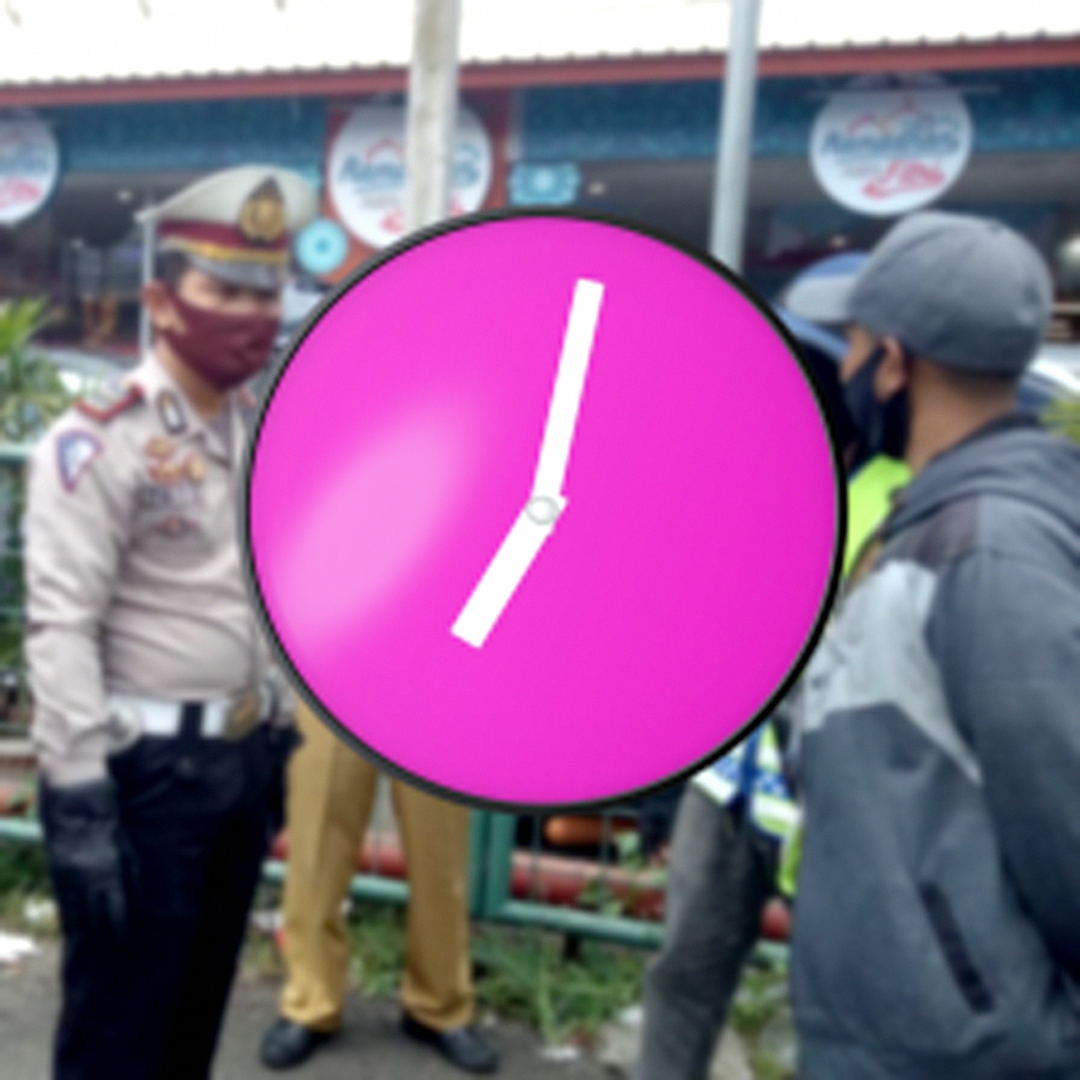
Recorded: {"hour": 7, "minute": 2}
